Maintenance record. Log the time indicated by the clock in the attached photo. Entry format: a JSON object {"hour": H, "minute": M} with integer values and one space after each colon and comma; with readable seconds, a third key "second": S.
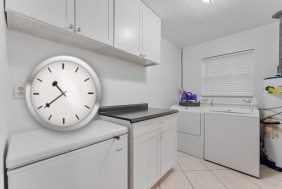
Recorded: {"hour": 10, "minute": 39}
